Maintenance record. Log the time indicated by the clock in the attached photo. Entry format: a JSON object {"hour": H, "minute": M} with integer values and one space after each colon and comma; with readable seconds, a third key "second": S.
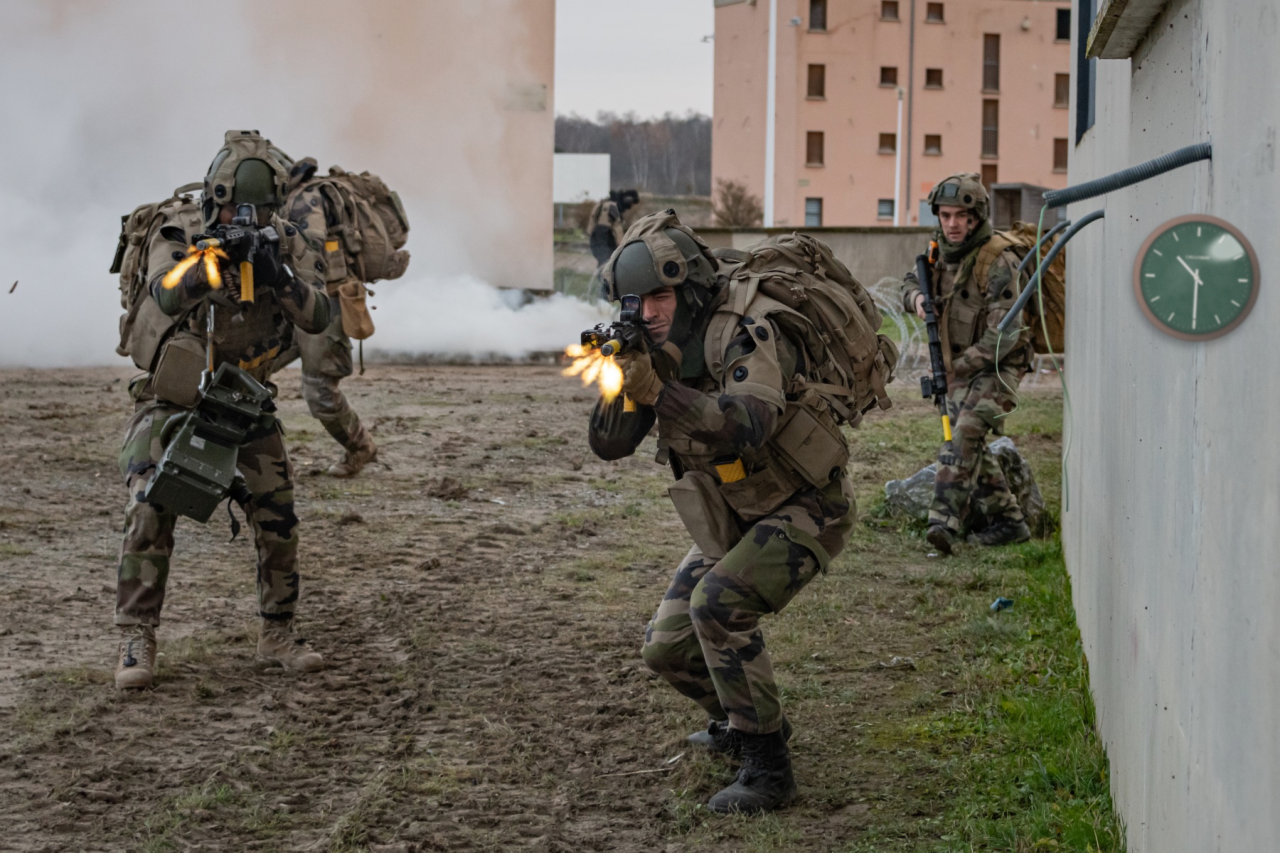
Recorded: {"hour": 10, "minute": 30}
